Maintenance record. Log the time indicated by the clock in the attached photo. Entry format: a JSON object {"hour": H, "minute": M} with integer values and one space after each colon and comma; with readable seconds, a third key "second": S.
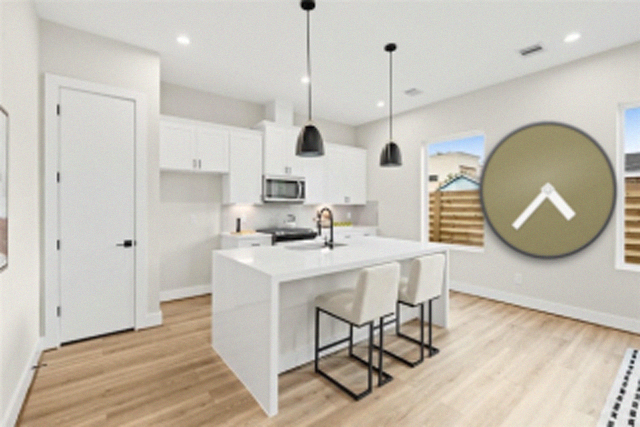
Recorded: {"hour": 4, "minute": 37}
